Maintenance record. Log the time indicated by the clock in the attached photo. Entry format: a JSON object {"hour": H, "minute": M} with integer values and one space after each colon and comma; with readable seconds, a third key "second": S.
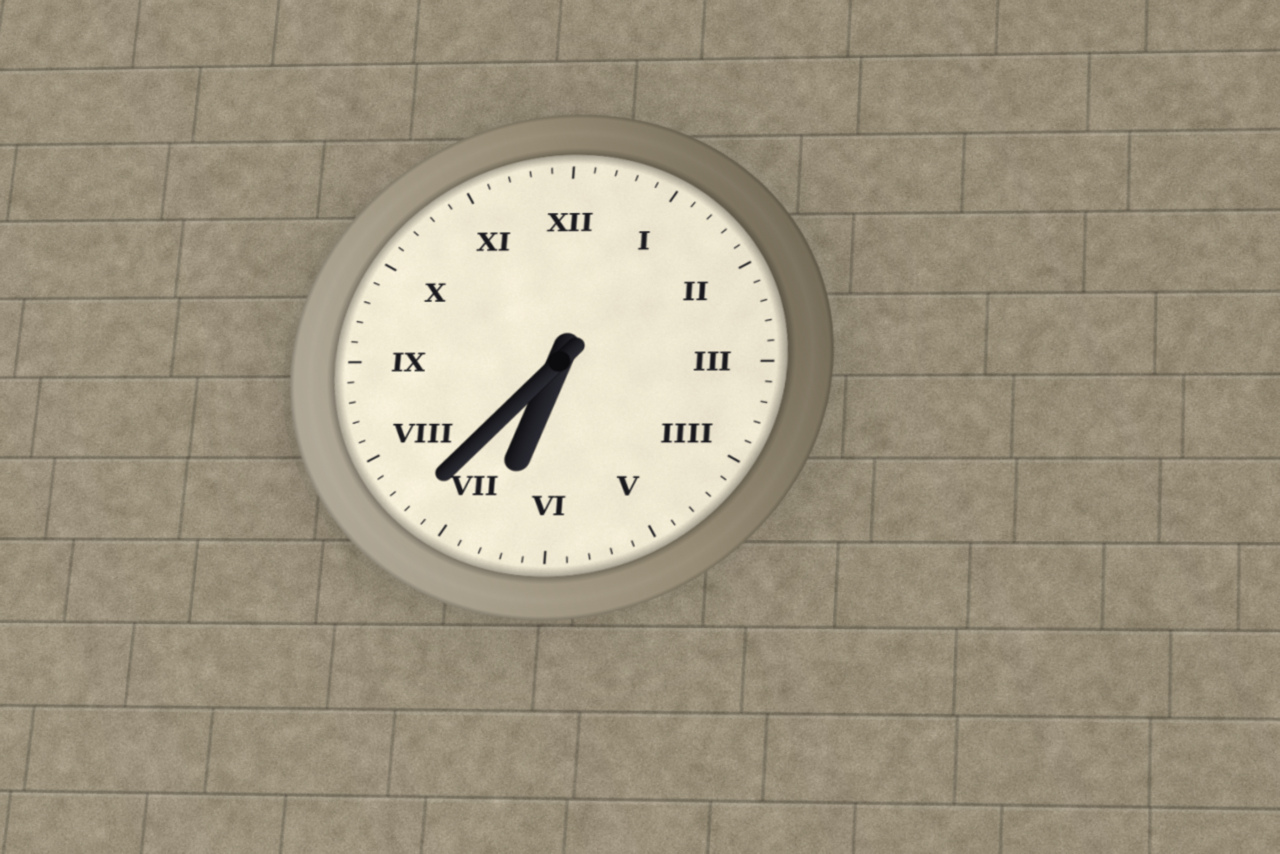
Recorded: {"hour": 6, "minute": 37}
